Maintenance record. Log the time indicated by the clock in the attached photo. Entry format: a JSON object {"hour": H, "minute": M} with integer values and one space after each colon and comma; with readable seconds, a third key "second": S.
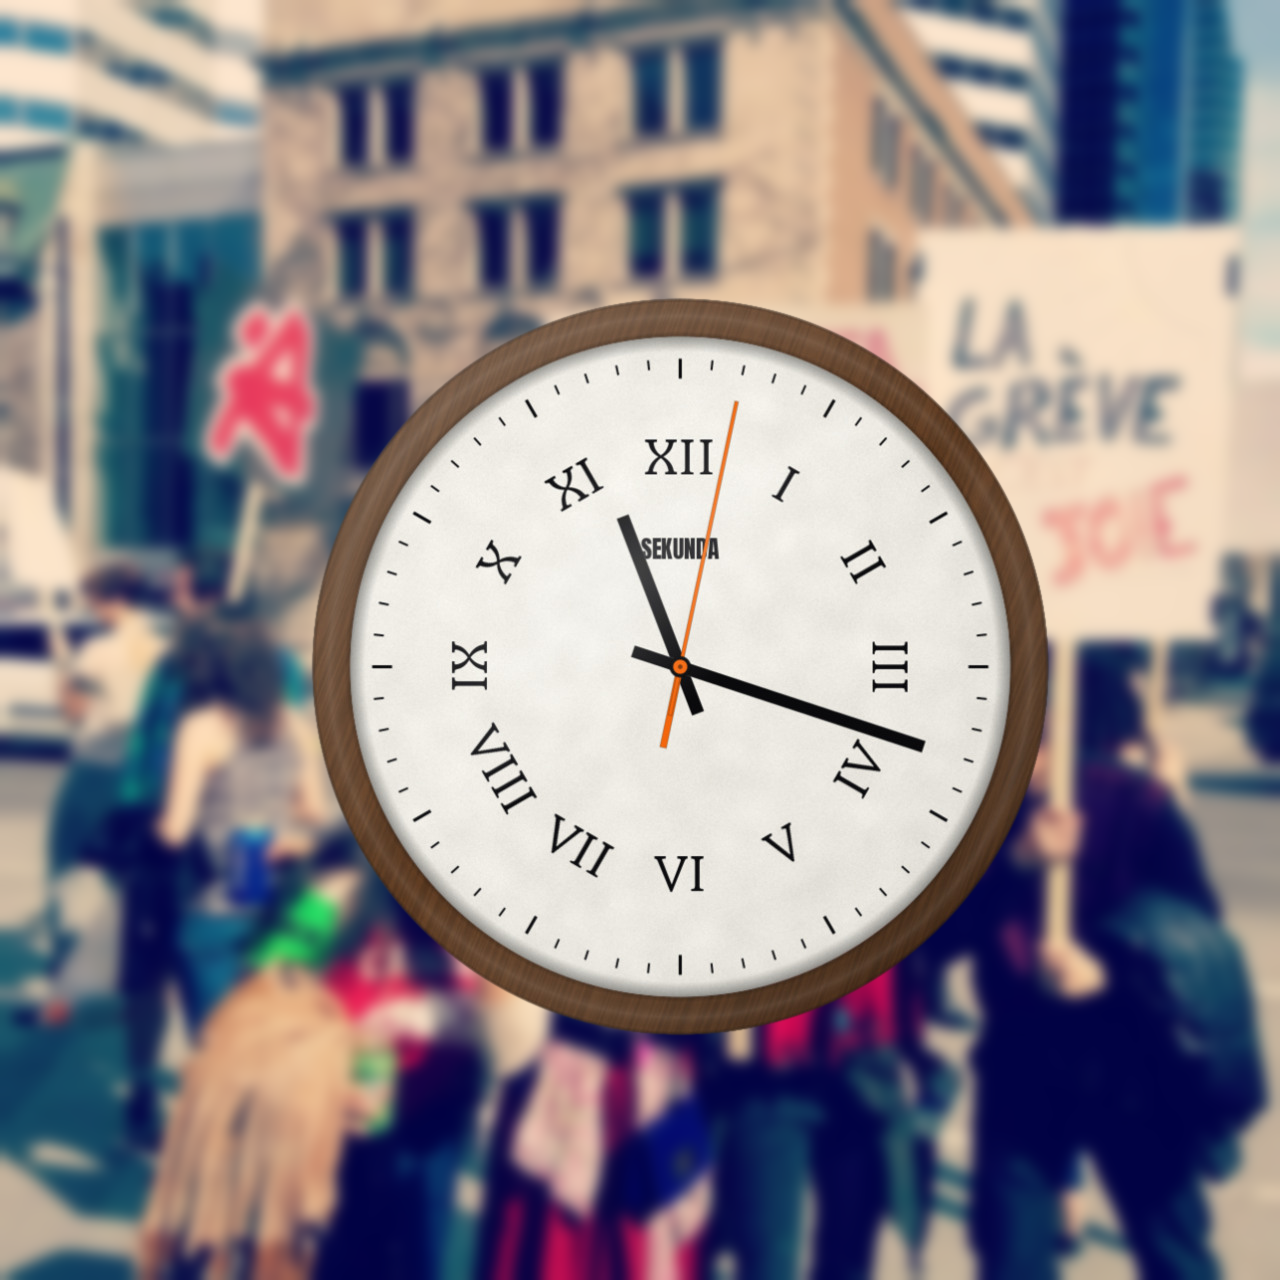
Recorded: {"hour": 11, "minute": 18, "second": 2}
